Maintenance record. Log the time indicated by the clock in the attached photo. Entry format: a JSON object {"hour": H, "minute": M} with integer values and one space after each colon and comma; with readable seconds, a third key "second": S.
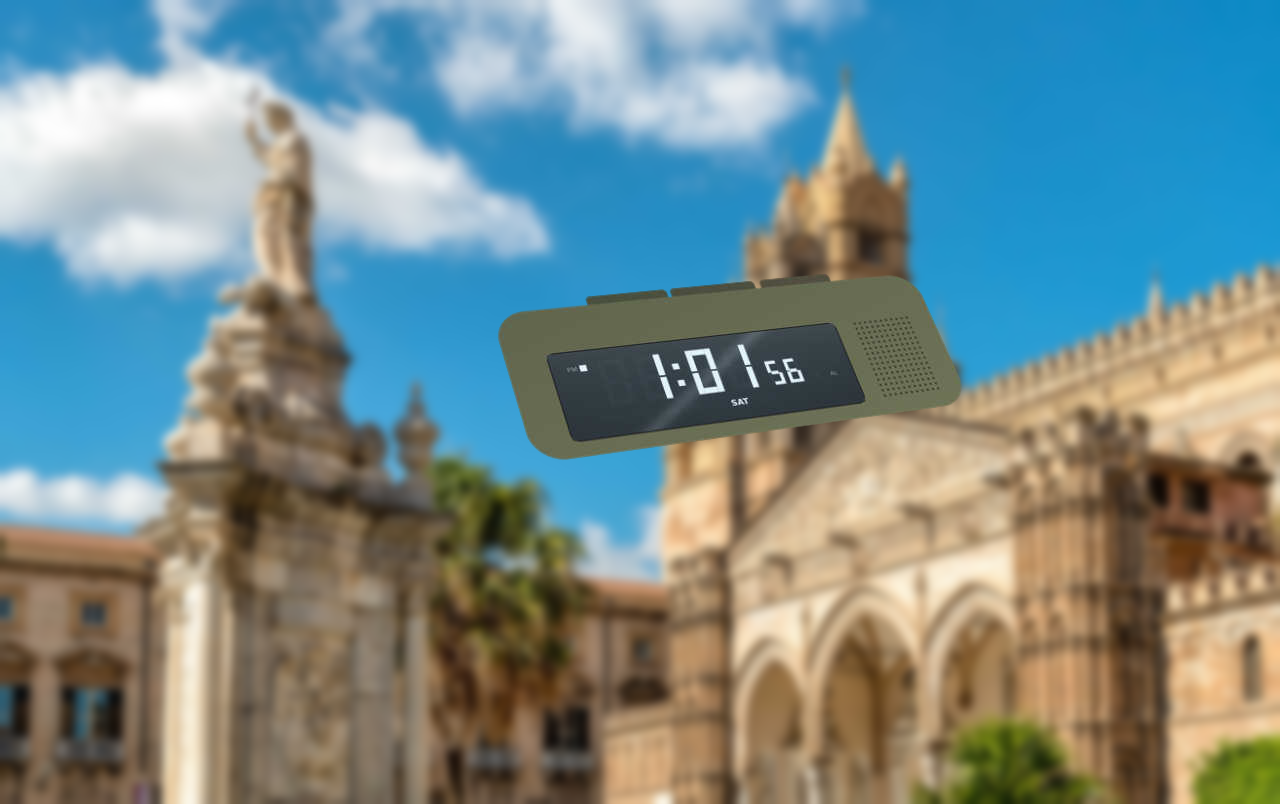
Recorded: {"hour": 1, "minute": 1, "second": 56}
